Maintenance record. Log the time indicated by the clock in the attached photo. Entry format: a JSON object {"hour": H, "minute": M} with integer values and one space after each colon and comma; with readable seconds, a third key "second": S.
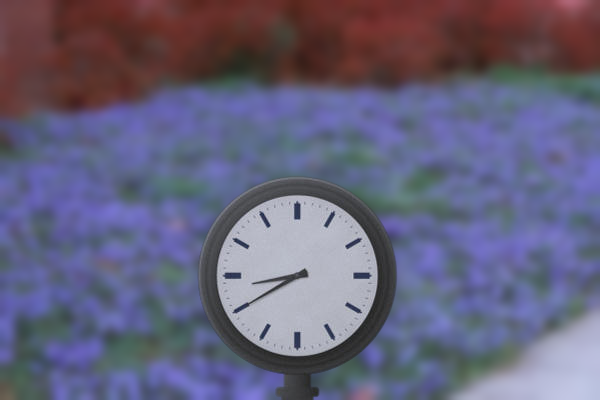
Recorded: {"hour": 8, "minute": 40}
